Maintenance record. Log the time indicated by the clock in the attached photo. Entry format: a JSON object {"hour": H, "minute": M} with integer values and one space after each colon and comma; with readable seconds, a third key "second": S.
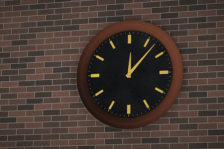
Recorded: {"hour": 12, "minute": 7}
